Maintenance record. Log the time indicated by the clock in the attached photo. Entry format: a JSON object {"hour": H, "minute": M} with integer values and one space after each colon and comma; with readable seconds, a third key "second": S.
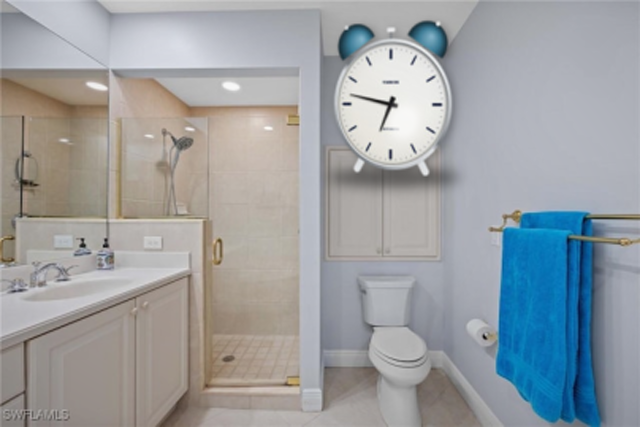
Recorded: {"hour": 6, "minute": 47}
